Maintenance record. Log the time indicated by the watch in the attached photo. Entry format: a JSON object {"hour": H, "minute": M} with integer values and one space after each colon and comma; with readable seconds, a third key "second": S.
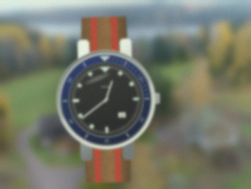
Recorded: {"hour": 12, "minute": 39}
